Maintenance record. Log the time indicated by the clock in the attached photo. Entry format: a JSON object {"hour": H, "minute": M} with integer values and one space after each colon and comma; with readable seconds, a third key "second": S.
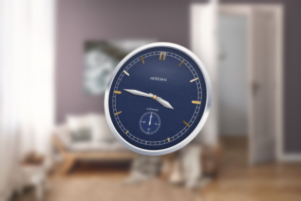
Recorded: {"hour": 3, "minute": 46}
